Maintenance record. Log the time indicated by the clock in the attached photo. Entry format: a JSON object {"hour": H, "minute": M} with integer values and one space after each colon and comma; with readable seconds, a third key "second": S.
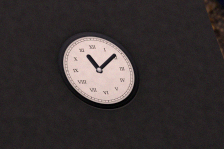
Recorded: {"hour": 11, "minute": 9}
